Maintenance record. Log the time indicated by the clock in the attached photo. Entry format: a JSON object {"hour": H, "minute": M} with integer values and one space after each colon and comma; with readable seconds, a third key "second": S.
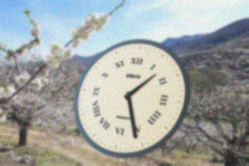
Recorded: {"hour": 1, "minute": 26}
